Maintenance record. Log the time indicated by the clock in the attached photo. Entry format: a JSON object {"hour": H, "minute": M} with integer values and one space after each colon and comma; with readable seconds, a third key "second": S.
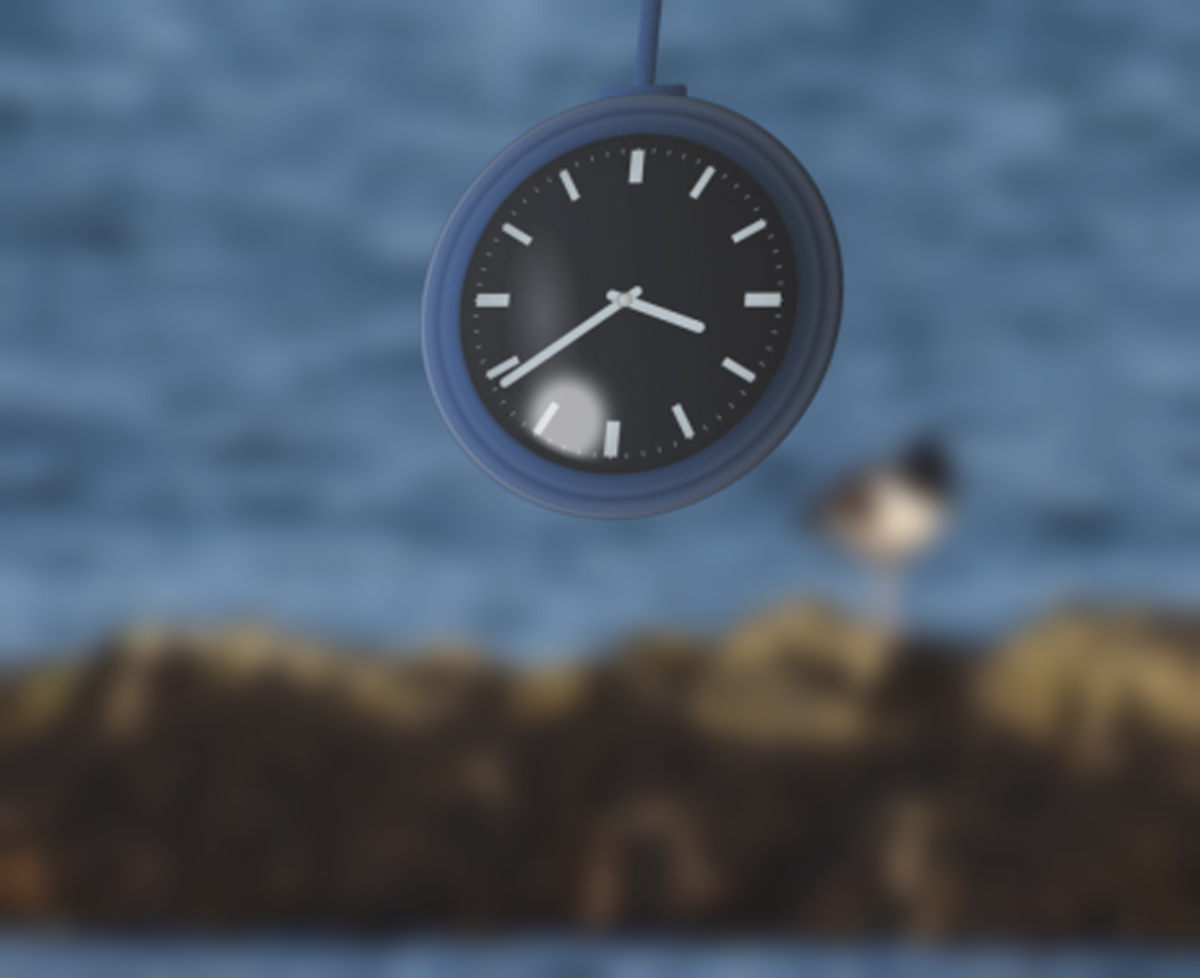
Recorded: {"hour": 3, "minute": 39}
